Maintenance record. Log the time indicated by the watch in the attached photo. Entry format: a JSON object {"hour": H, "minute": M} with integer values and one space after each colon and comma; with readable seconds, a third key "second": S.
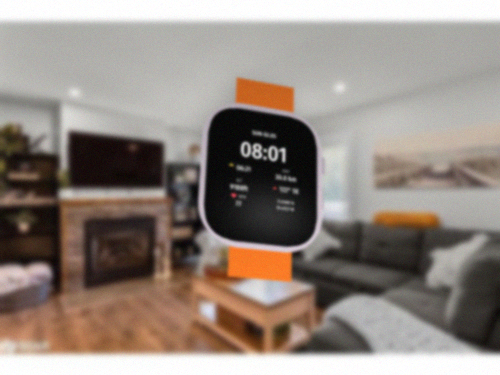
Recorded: {"hour": 8, "minute": 1}
